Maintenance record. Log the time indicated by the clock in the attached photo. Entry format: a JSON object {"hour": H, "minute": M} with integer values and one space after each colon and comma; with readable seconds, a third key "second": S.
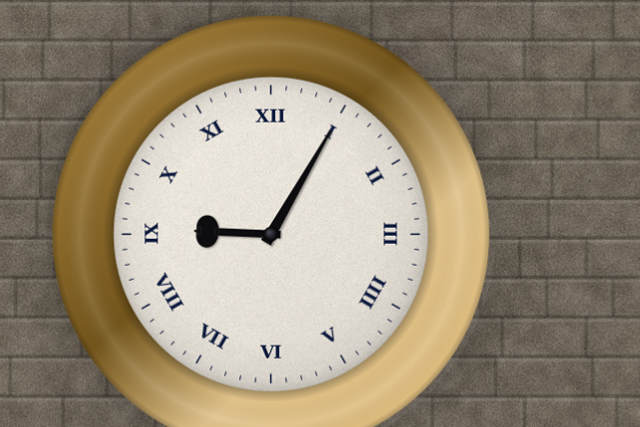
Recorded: {"hour": 9, "minute": 5}
